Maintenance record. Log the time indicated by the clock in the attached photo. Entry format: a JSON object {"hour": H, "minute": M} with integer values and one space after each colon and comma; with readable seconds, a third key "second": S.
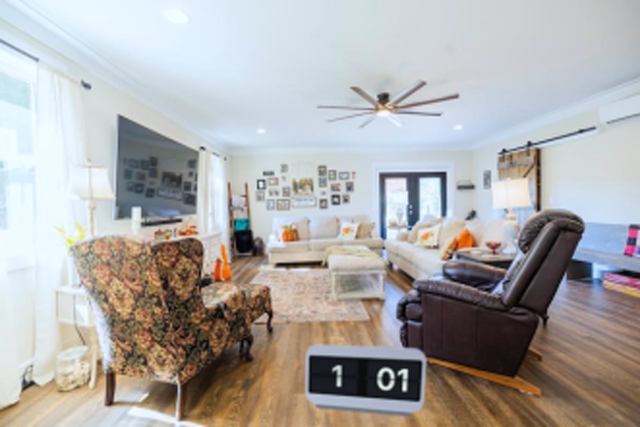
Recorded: {"hour": 1, "minute": 1}
